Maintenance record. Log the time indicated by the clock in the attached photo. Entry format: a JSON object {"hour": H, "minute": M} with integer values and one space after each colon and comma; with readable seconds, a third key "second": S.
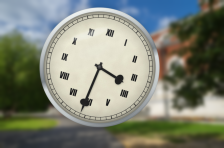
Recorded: {"hour": 3, "minute": 31}
